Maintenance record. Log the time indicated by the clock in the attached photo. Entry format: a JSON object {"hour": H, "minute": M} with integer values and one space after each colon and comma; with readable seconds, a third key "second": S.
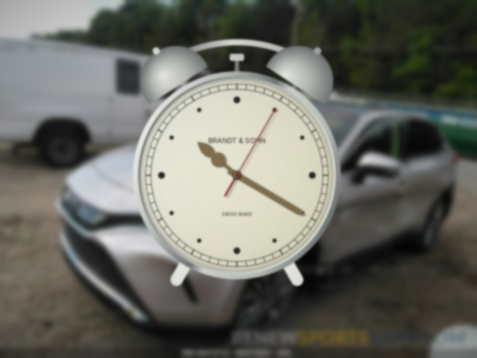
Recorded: {"hour": 10, "minute": 20, "second": 5}
